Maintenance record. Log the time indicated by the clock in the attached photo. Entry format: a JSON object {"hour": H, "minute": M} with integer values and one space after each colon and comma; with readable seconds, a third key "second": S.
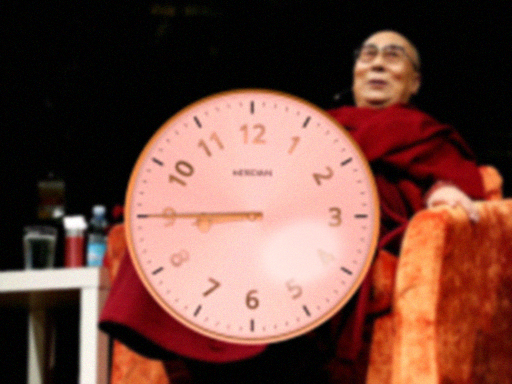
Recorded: {"hour": 8, "minute": 45}
